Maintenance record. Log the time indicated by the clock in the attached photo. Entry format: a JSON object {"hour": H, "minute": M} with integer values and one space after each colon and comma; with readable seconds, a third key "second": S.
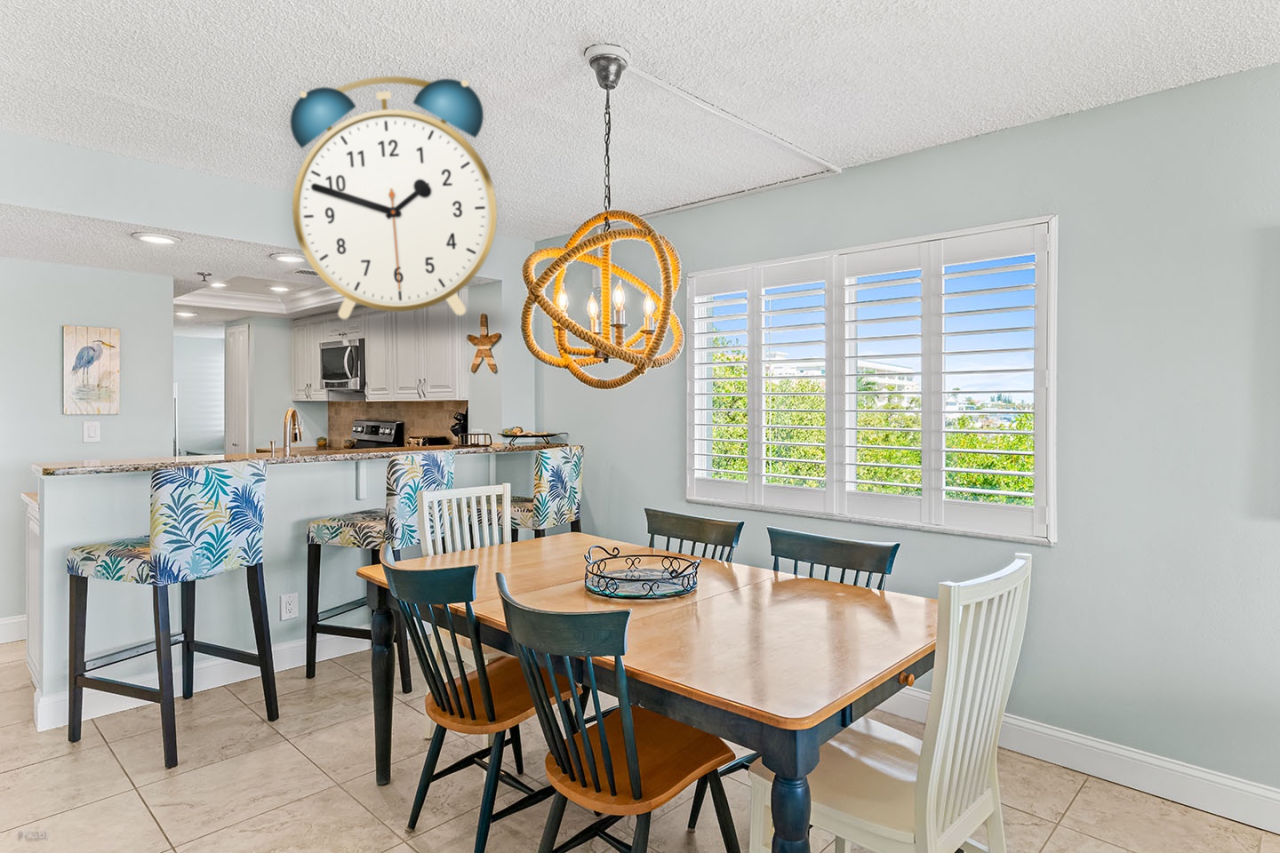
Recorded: {"hour": 1, "minute": 48, "second": 30}
